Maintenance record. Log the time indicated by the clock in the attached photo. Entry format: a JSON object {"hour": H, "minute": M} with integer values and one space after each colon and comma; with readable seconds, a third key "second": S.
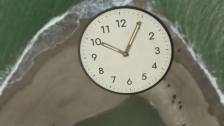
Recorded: {"hour": 10, "minute": 5}
